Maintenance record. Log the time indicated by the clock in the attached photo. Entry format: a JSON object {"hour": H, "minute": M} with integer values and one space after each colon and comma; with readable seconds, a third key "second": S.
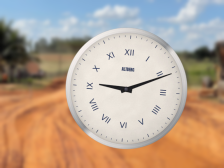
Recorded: {"hour": 9, "minute": 11}
